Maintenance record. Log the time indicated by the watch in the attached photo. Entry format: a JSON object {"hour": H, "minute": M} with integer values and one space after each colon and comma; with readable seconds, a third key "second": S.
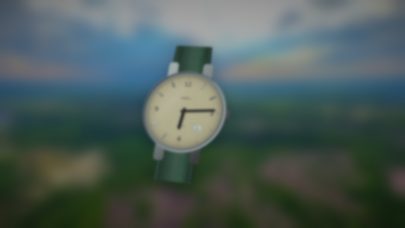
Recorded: {"hour": 6, "minute": 14}
